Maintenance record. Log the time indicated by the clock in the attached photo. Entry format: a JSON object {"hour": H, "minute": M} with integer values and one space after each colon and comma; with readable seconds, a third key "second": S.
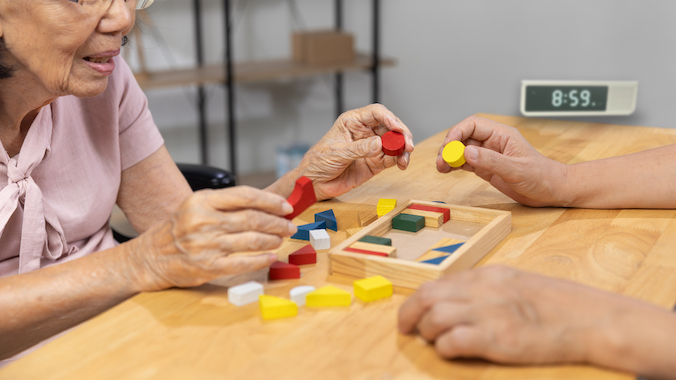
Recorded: {"hour": 8, "minute": 59}
